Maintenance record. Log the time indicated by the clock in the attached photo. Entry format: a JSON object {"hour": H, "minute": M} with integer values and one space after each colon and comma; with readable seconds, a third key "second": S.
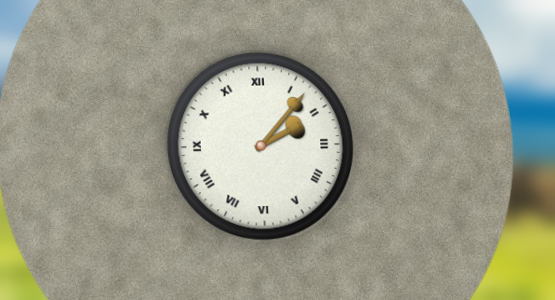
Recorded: {"hour": 2, "minute": 7}
